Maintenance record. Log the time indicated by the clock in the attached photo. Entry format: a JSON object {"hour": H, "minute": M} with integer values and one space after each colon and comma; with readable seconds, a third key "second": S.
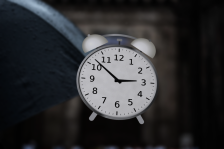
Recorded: {"hour": 2, "minute": 52}
